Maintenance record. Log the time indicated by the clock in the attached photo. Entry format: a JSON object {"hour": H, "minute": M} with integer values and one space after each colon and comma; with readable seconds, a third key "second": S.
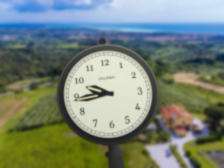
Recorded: {"hour": 9, "minute": 44}
